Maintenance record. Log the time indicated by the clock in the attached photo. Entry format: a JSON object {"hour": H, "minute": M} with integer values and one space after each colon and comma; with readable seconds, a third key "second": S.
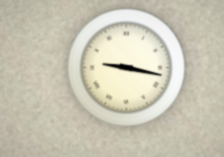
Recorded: {"hour": 9, "minute": 17}
